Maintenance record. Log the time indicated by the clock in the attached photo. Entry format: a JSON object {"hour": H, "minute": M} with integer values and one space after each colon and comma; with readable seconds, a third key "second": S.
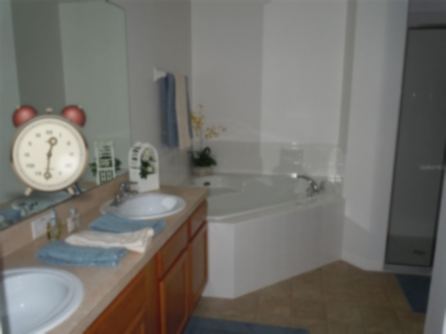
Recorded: {"hour": 12, "minute": 31}
